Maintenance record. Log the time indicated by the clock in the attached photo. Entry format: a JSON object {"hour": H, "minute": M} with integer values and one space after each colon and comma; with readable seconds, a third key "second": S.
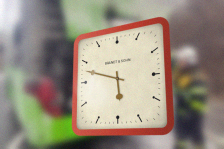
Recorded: {"hour": 5, "minute": 48}
